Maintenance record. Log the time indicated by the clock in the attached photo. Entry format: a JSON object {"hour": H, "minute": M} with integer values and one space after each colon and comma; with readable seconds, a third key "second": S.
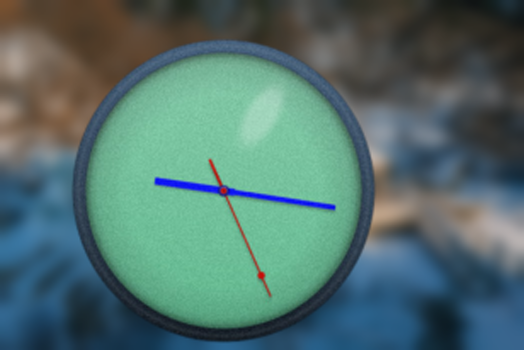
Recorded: {"hour": 9, "minute": 16, "second": 26}
